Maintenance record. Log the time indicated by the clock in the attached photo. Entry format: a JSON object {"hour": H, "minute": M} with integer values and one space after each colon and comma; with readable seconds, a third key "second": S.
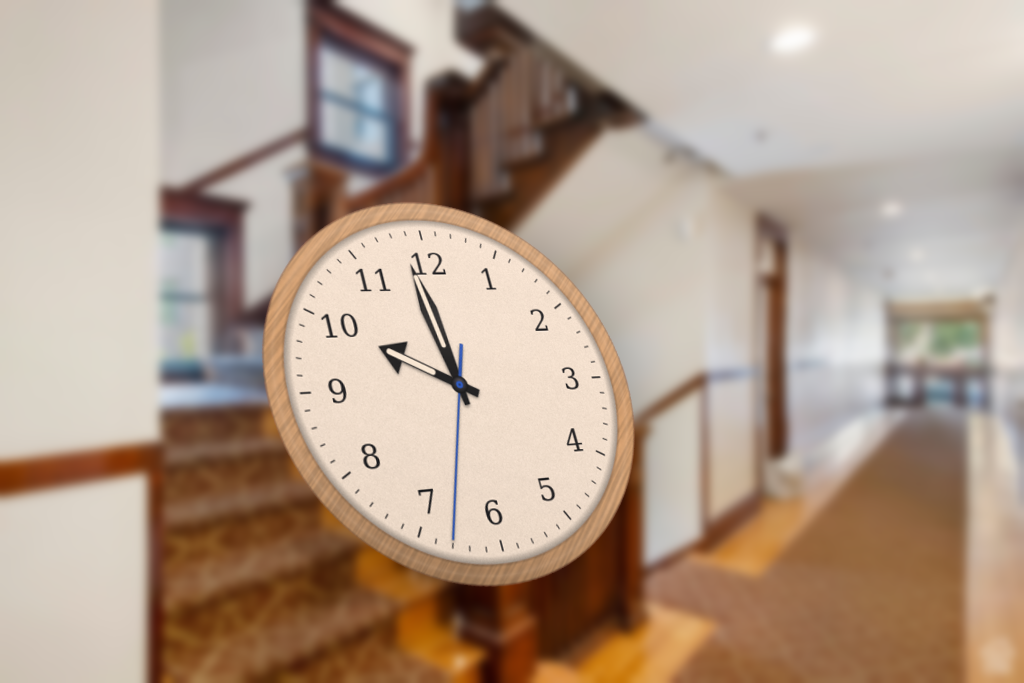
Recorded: {"hour": 9, "minute": 58, "second": 33}
